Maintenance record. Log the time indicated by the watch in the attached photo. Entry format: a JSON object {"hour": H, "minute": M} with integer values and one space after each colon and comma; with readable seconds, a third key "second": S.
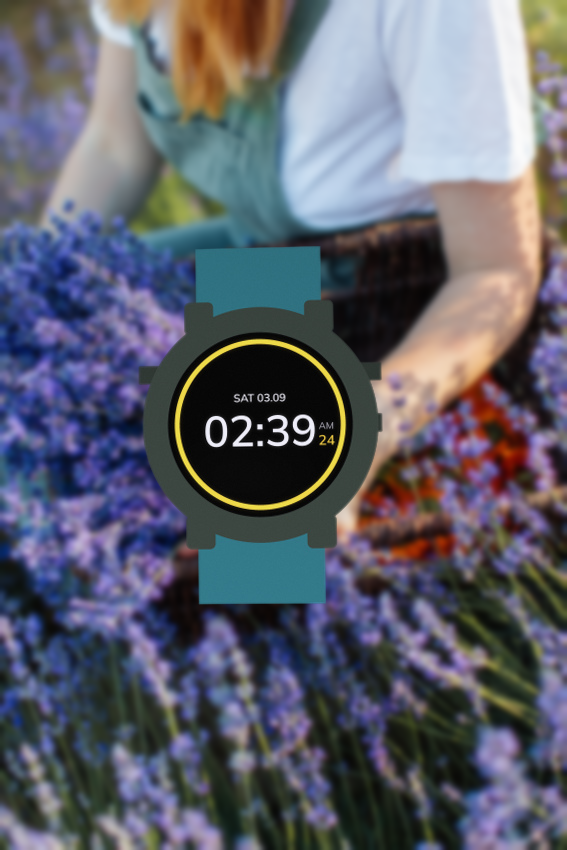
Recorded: {"hour": 2, "minute": 39, "second": 24}
